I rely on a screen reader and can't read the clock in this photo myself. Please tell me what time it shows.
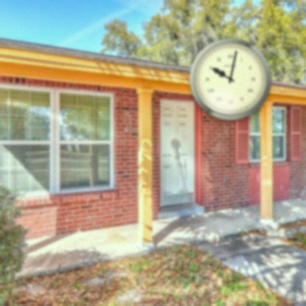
10:02
